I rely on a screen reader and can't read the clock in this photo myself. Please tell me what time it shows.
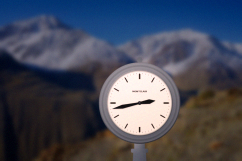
2:43
